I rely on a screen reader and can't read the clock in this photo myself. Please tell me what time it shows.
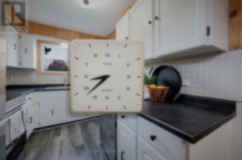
8:38
